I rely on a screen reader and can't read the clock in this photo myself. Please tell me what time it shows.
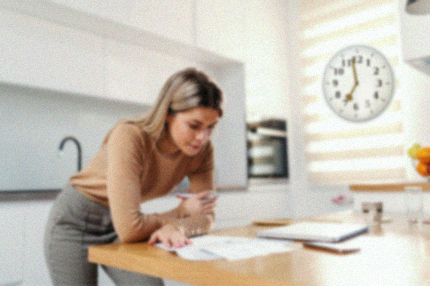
6:58
